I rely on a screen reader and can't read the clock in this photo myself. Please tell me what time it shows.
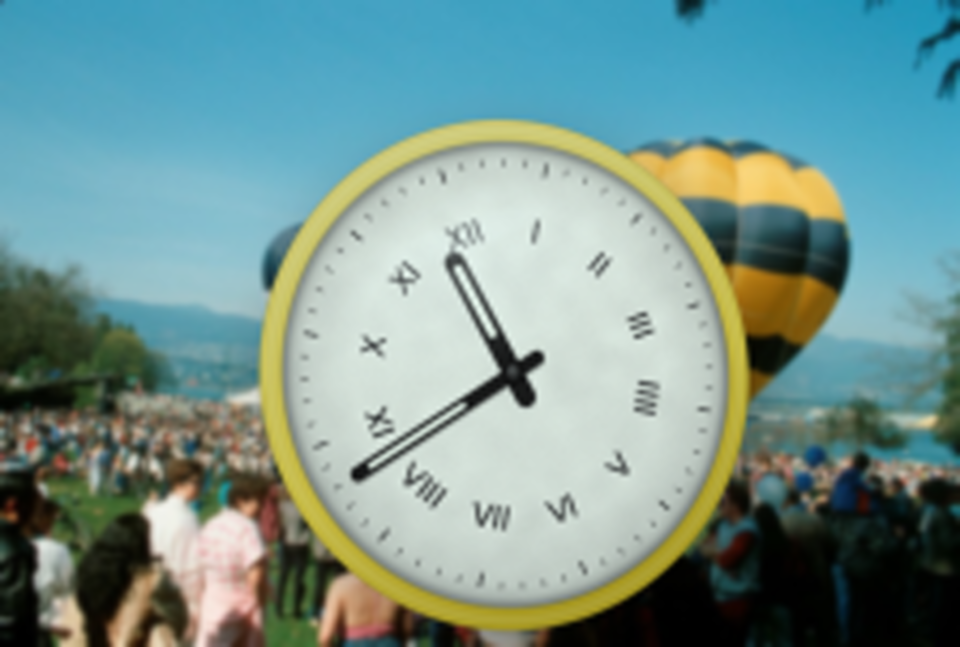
11:43
